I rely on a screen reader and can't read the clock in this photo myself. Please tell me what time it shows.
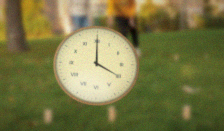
4:00
